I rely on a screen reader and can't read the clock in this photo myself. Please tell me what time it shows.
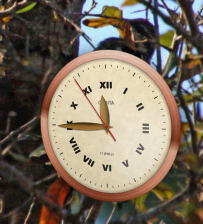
11:44:54
